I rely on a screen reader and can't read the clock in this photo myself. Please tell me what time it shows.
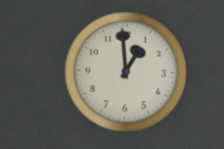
12:59
